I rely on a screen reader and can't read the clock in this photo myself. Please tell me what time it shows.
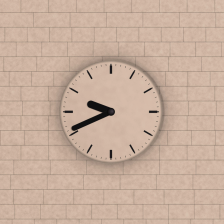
9:41
